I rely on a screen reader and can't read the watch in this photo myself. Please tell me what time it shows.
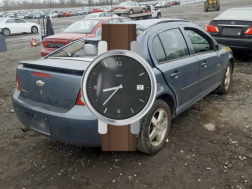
8:37
